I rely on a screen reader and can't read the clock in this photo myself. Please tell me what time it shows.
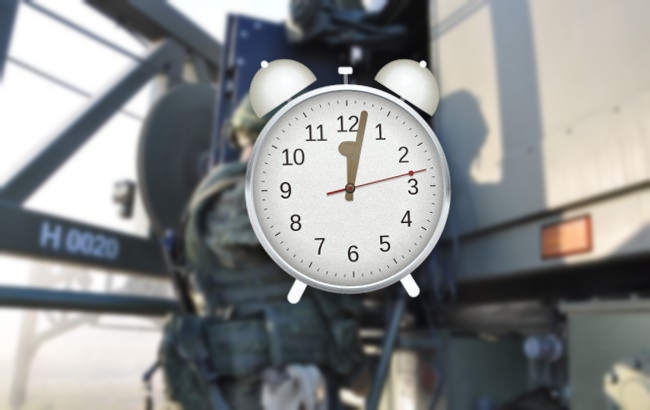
12:02:13
